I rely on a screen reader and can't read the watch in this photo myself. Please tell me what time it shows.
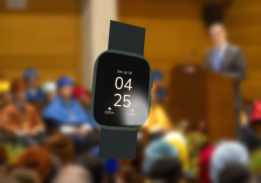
4:25
